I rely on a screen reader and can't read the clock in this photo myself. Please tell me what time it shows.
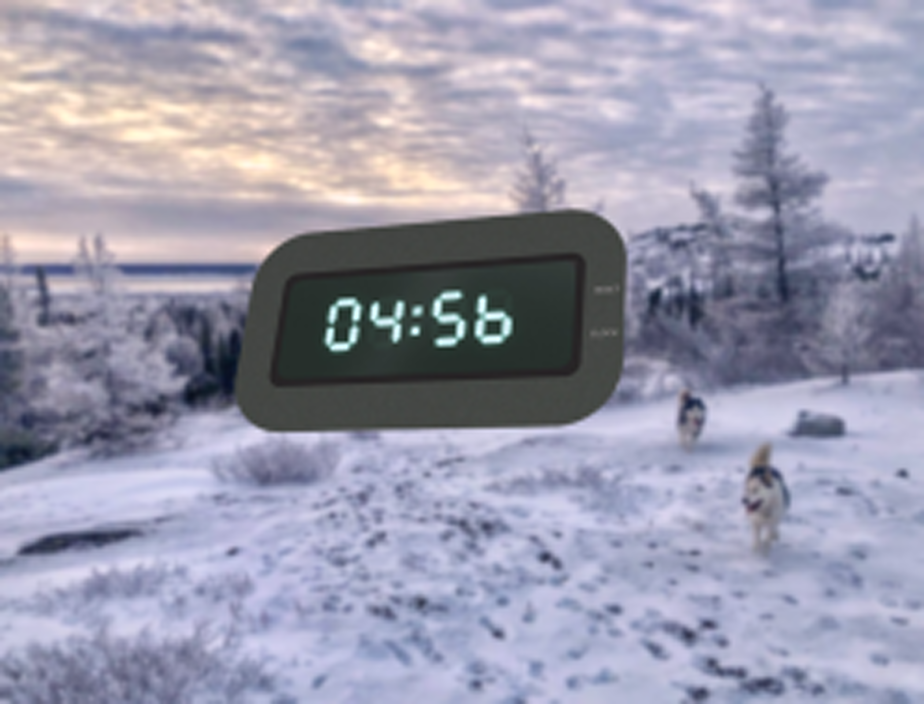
4:56
